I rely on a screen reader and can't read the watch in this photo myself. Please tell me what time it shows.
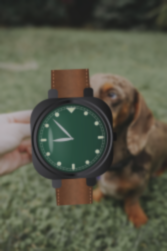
8:53
